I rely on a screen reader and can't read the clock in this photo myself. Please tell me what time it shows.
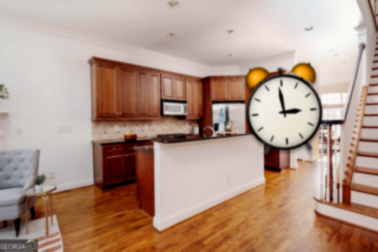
2:59
